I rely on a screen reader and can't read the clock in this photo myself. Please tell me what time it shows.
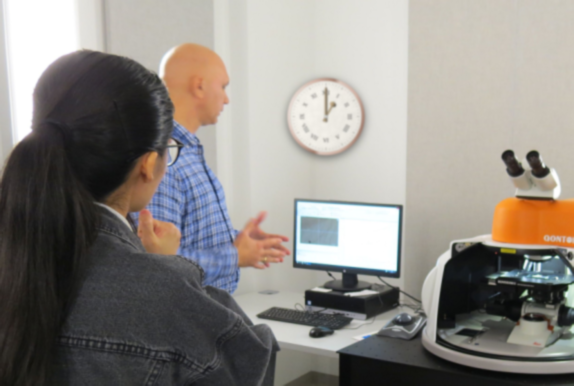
1:00
